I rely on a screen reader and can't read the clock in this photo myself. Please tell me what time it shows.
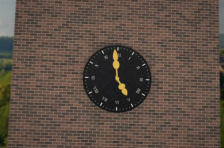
4:59
